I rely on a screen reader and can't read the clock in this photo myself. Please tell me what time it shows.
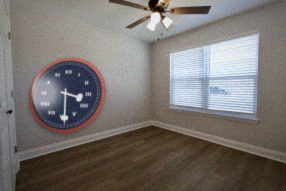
3:29
